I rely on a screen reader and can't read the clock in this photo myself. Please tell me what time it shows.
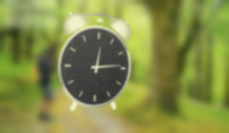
12:14
